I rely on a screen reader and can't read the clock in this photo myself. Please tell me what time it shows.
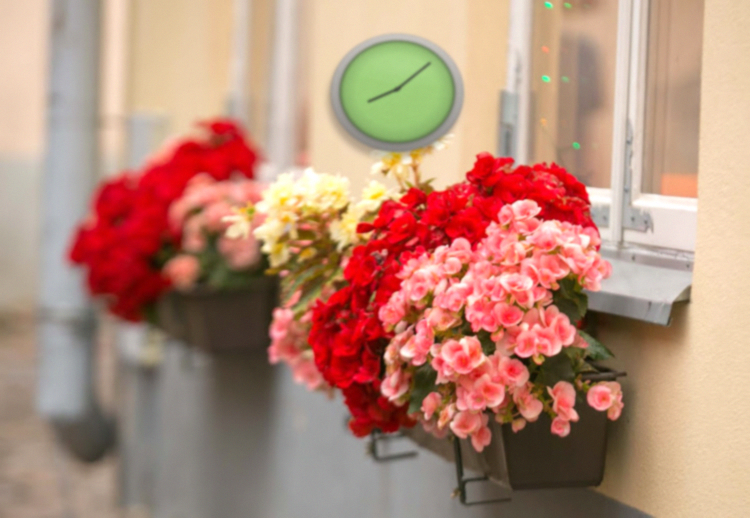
8:08
